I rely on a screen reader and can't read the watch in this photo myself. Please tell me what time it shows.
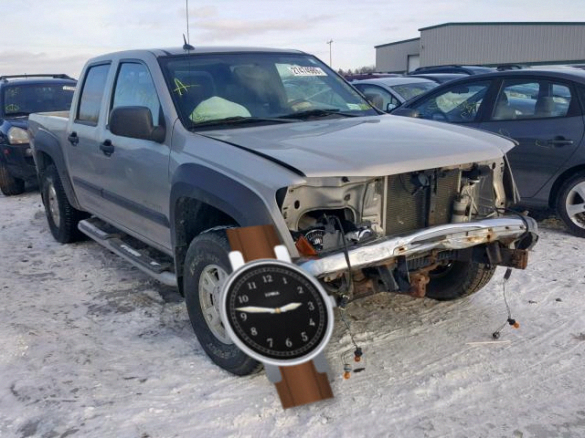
2:47
